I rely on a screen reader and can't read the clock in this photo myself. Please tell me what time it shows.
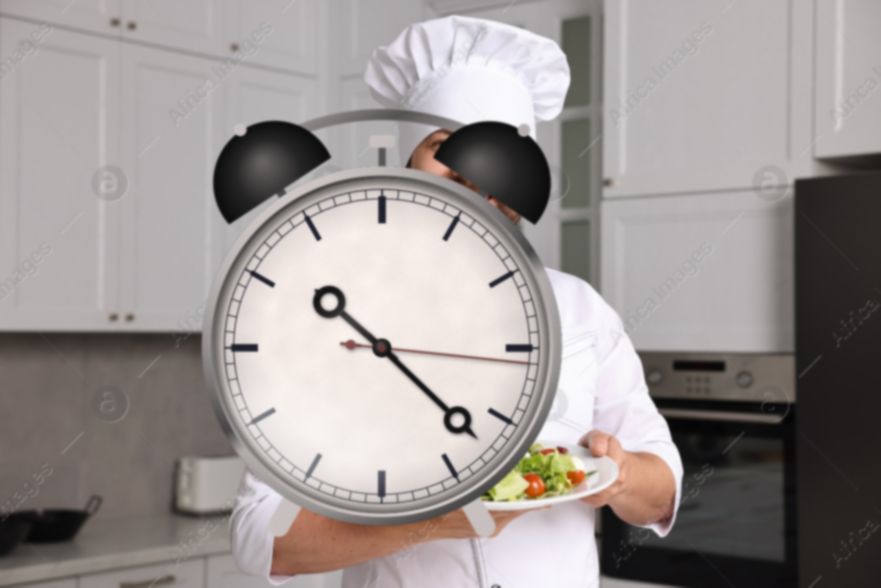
10:22:16
